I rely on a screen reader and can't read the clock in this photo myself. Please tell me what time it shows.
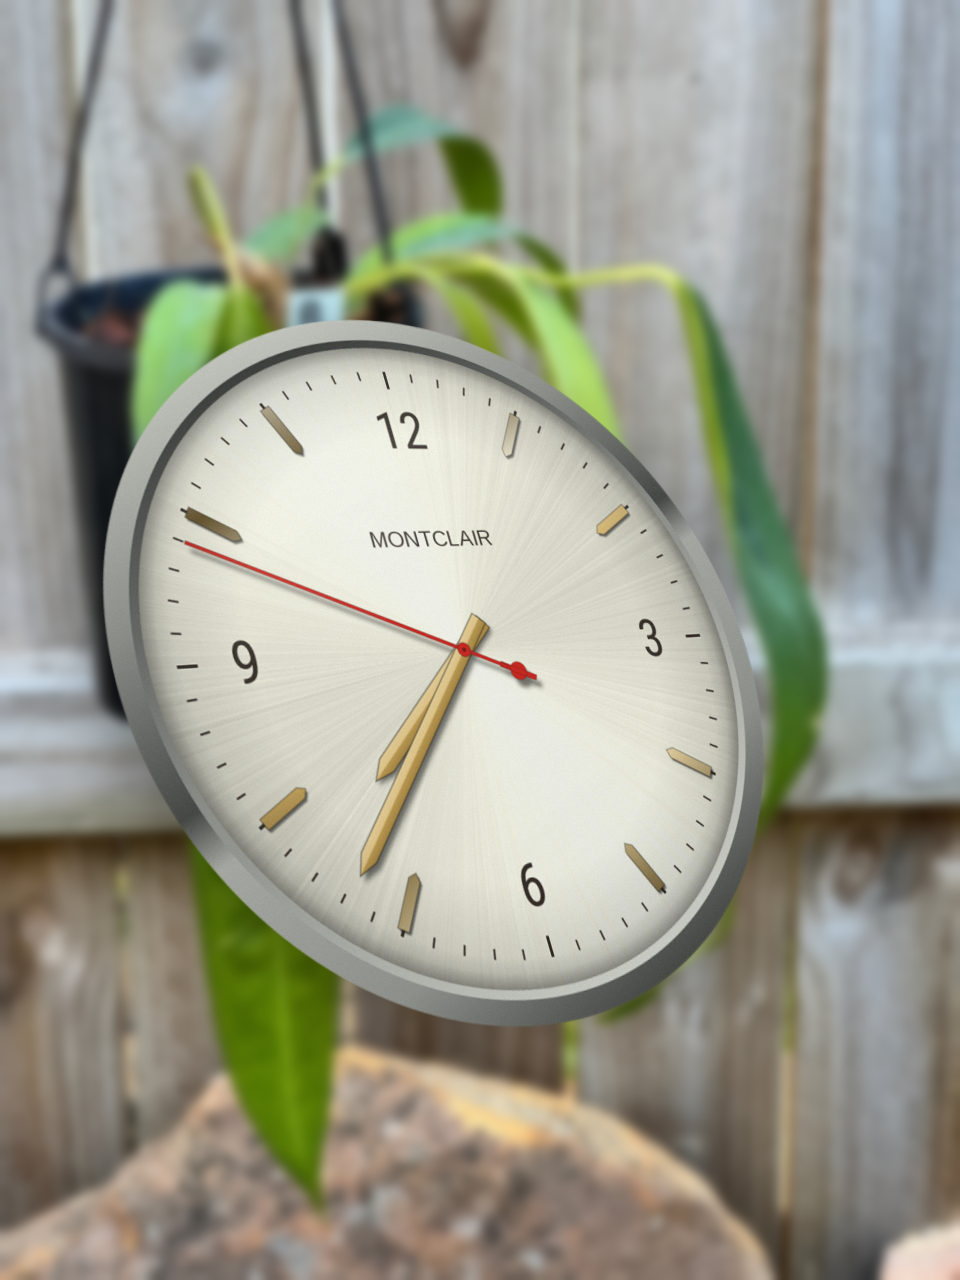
7:36:49
